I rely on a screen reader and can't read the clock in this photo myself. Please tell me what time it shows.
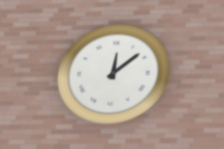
12:08
